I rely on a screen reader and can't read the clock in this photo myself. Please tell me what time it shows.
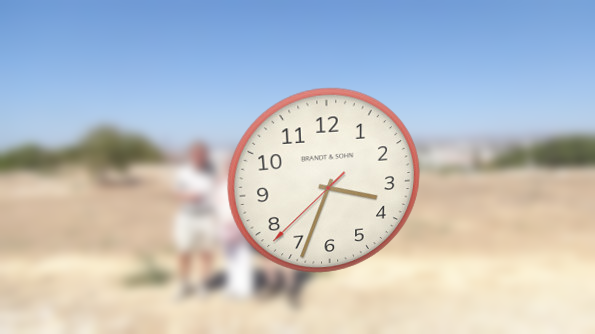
3:33:38
